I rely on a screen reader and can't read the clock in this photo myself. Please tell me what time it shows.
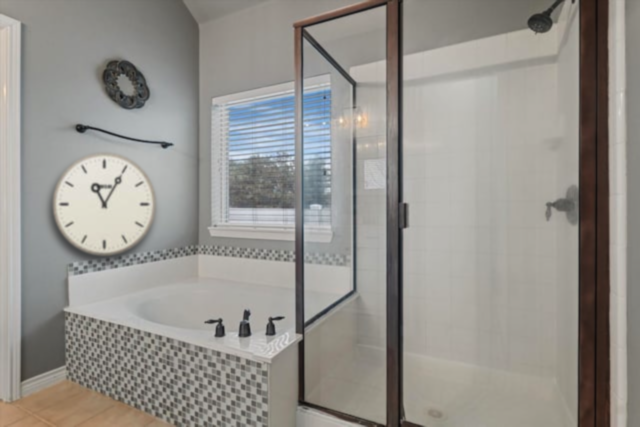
11:05
